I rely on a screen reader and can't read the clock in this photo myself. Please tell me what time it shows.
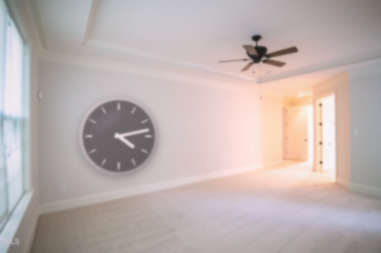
4:13
